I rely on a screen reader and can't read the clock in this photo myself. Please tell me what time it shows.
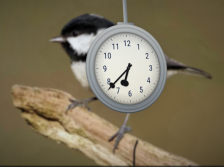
6:38
